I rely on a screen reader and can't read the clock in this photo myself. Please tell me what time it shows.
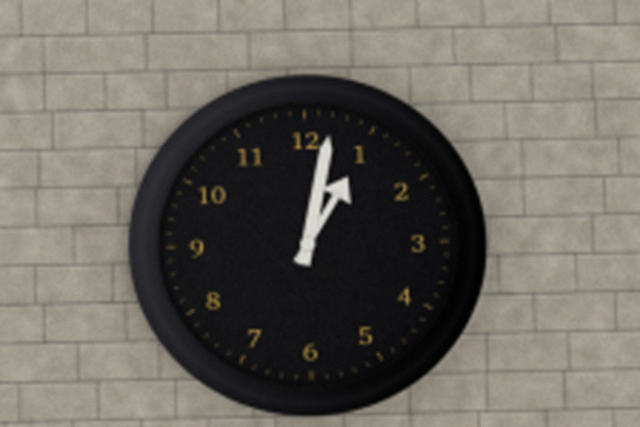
1:02
